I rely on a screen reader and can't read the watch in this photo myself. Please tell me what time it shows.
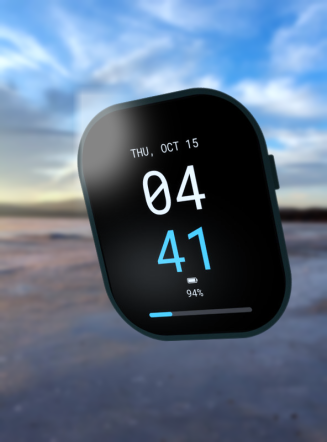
4:41
